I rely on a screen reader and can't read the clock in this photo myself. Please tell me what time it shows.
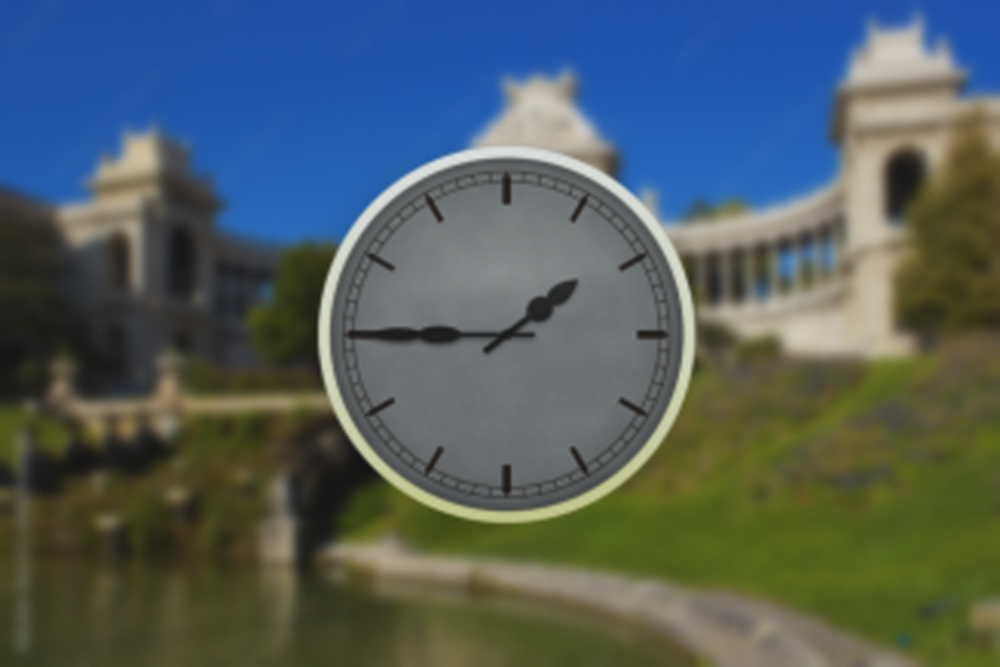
1:45
